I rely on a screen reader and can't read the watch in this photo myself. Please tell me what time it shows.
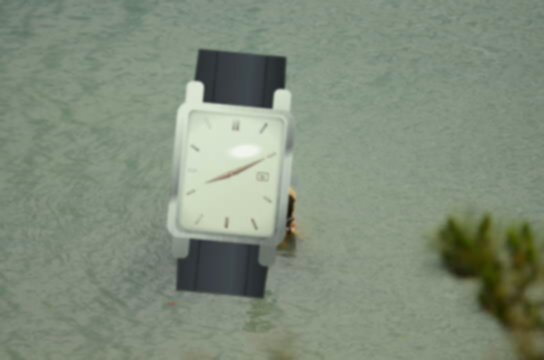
8:10
